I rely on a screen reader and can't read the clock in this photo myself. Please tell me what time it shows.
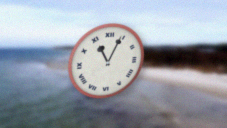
11:04
